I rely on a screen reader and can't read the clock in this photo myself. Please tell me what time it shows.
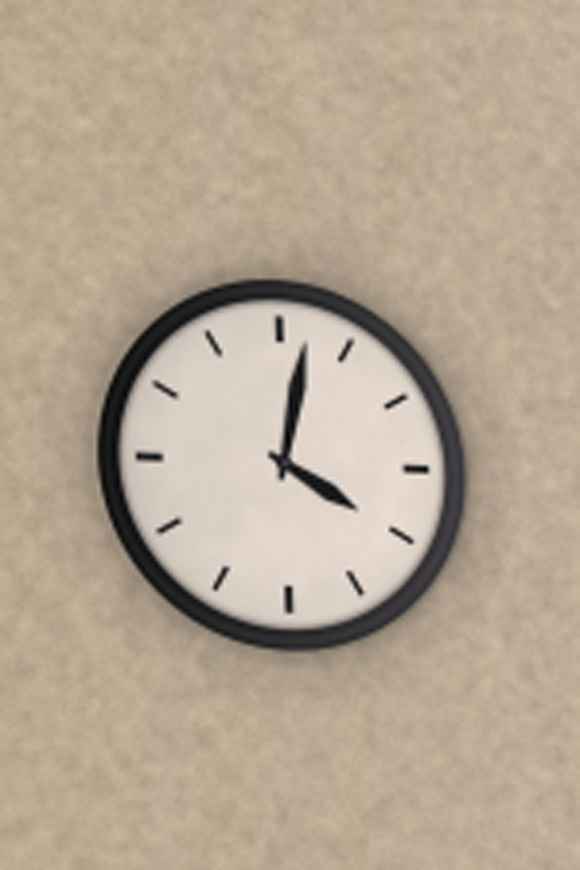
4:02
